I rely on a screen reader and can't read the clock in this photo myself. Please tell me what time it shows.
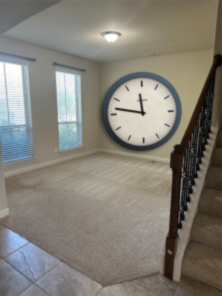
11:47
